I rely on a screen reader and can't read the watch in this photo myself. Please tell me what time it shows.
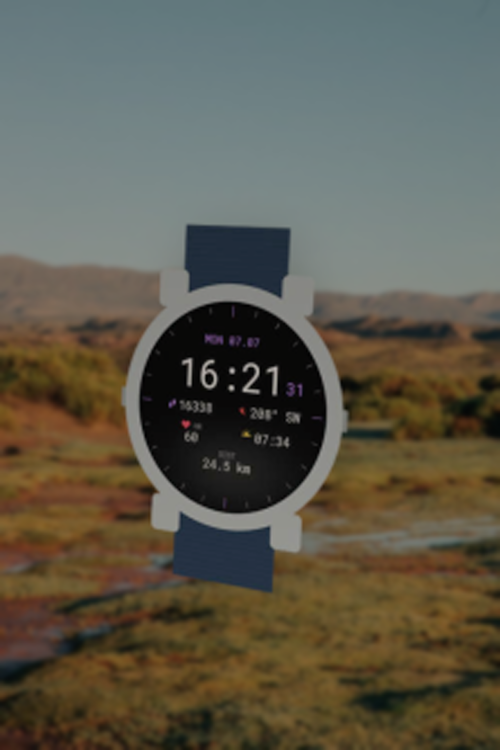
16:21
